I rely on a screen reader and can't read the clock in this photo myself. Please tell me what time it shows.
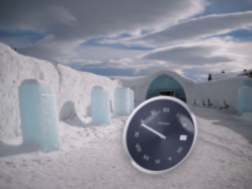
9:49
